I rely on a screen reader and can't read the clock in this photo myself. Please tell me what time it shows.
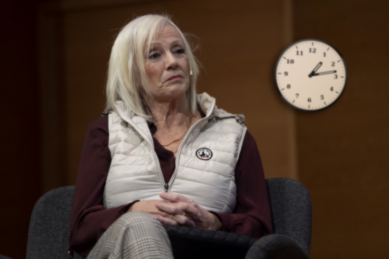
1:13
